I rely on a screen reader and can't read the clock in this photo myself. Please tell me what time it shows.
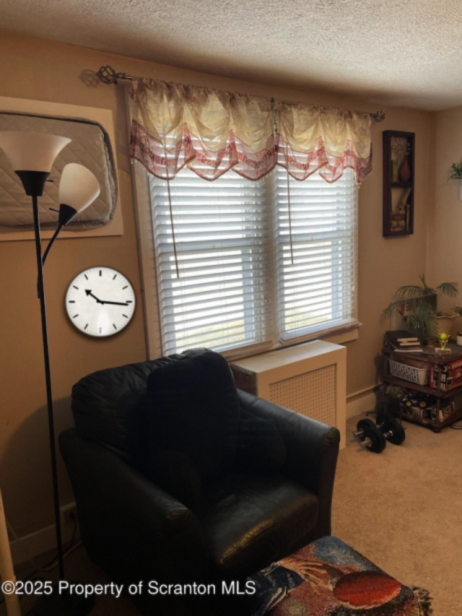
10:16
